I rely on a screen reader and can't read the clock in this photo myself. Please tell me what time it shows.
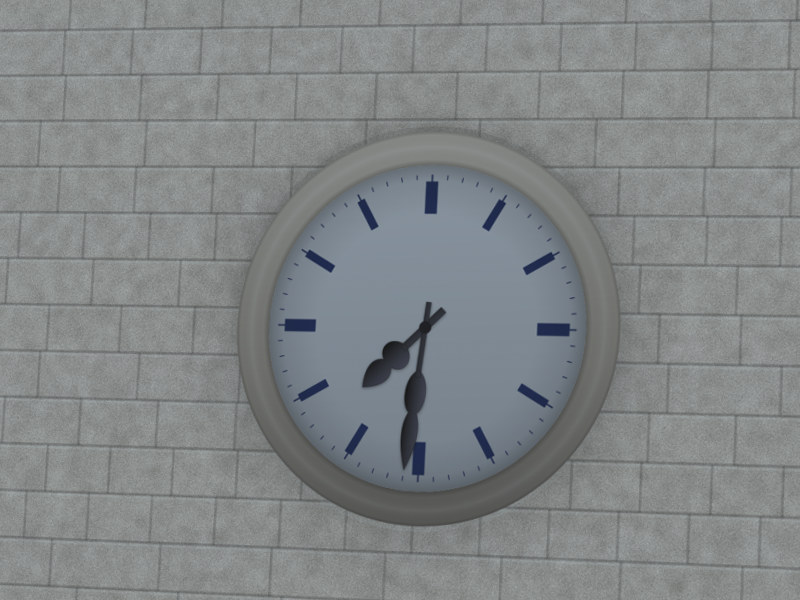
7:31
